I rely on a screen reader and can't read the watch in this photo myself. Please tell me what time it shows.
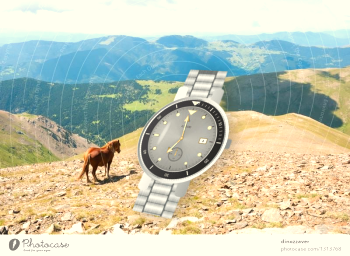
6:59
